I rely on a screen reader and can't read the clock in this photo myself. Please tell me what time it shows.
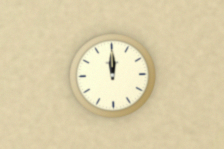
12:00
